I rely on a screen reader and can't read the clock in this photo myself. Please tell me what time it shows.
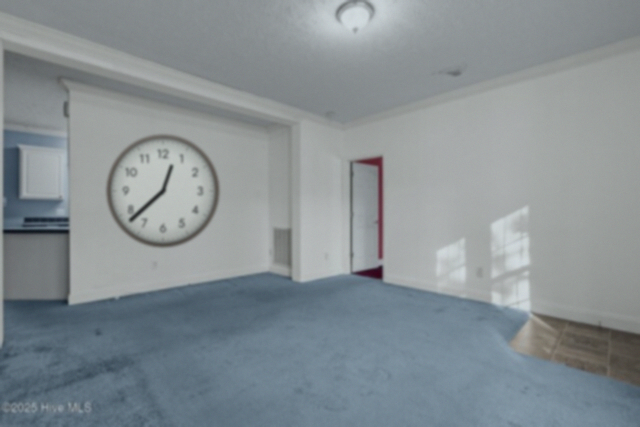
12:38
